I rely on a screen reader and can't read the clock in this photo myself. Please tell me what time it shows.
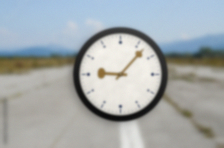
9:07
